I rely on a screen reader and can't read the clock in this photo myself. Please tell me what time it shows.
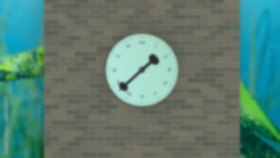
1:38
